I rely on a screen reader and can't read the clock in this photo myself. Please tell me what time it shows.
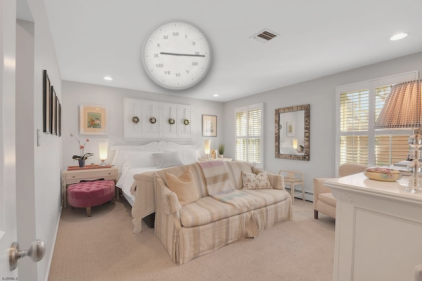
9:16
